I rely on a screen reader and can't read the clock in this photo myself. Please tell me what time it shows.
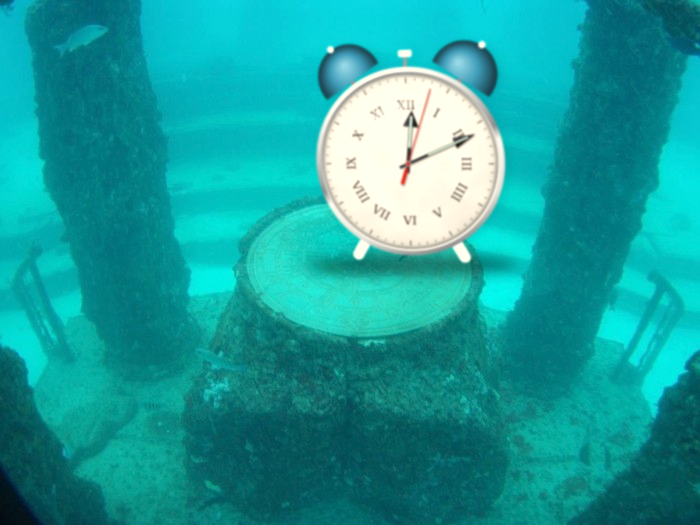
12:11:03
